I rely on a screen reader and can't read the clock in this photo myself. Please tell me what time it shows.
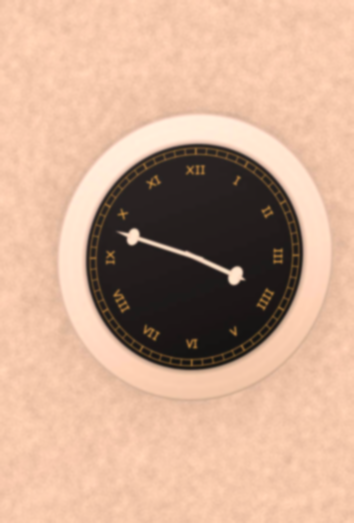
3:48
